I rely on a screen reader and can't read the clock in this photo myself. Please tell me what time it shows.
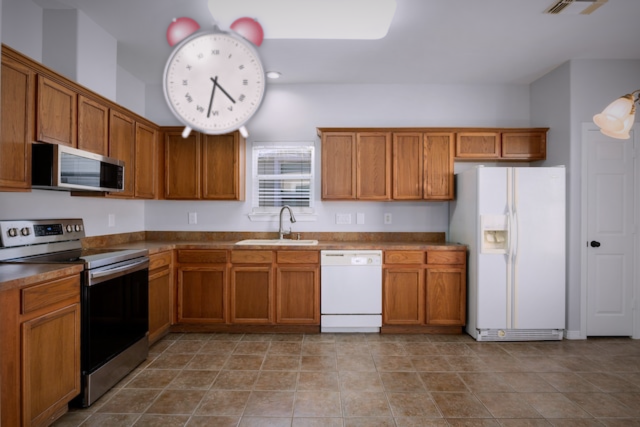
4:32
